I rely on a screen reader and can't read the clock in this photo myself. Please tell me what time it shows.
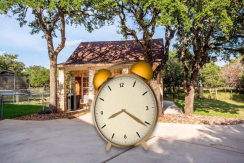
8:21
